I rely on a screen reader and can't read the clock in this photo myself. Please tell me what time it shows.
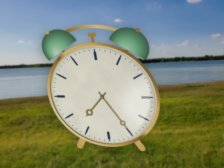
7:25
